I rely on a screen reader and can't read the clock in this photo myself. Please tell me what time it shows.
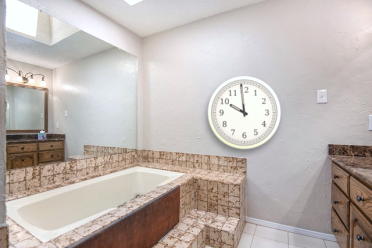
9:59
